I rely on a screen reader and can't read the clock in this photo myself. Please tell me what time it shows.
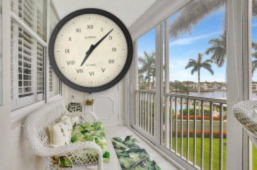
7:08
